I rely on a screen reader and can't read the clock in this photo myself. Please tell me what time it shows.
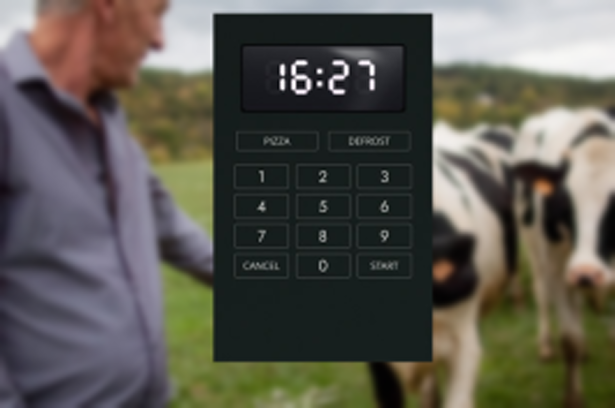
16:27
